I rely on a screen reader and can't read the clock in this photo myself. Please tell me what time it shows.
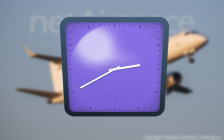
2:40
